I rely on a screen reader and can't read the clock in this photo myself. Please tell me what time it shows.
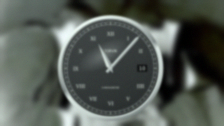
11:07
